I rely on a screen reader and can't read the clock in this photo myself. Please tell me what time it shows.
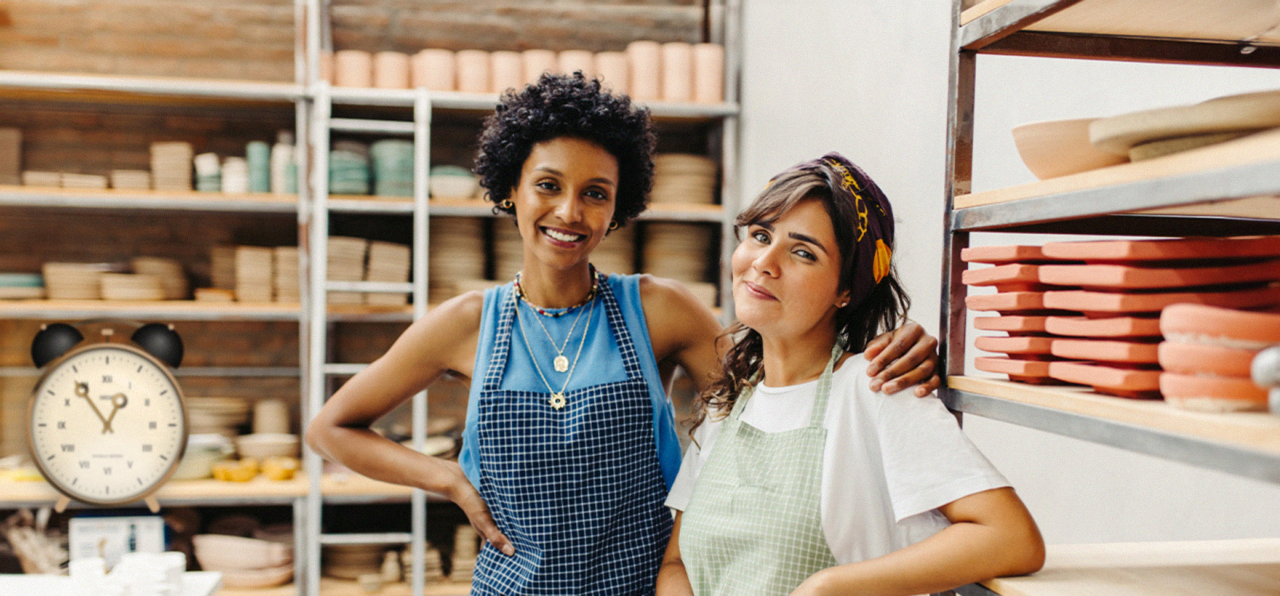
12:54
